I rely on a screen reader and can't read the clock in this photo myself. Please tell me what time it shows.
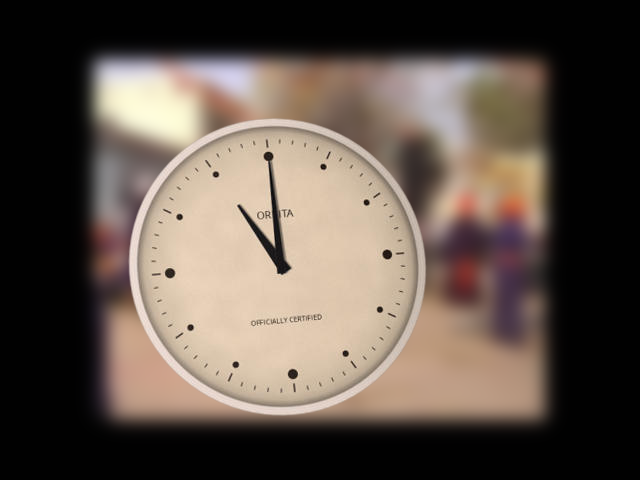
11:00
